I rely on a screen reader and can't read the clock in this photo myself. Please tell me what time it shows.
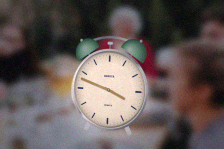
3:48
